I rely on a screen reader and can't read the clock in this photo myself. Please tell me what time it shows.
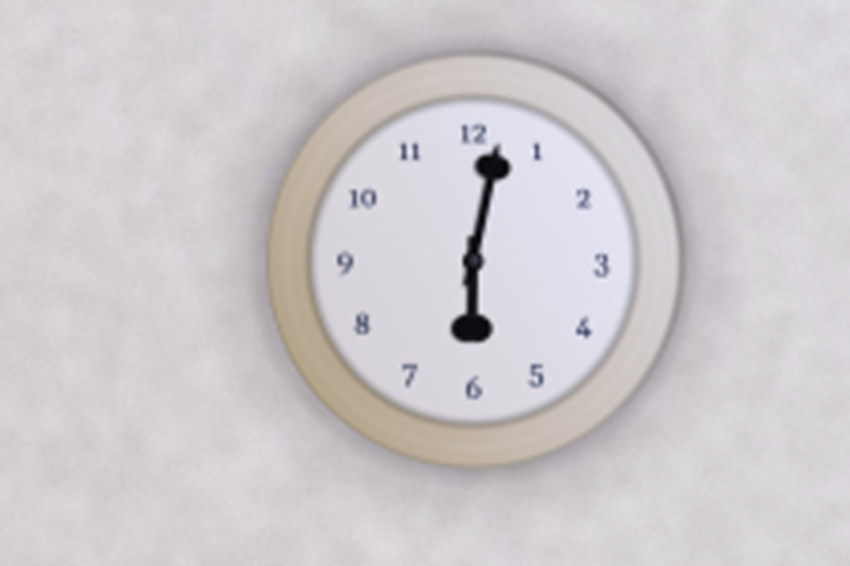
6:02
